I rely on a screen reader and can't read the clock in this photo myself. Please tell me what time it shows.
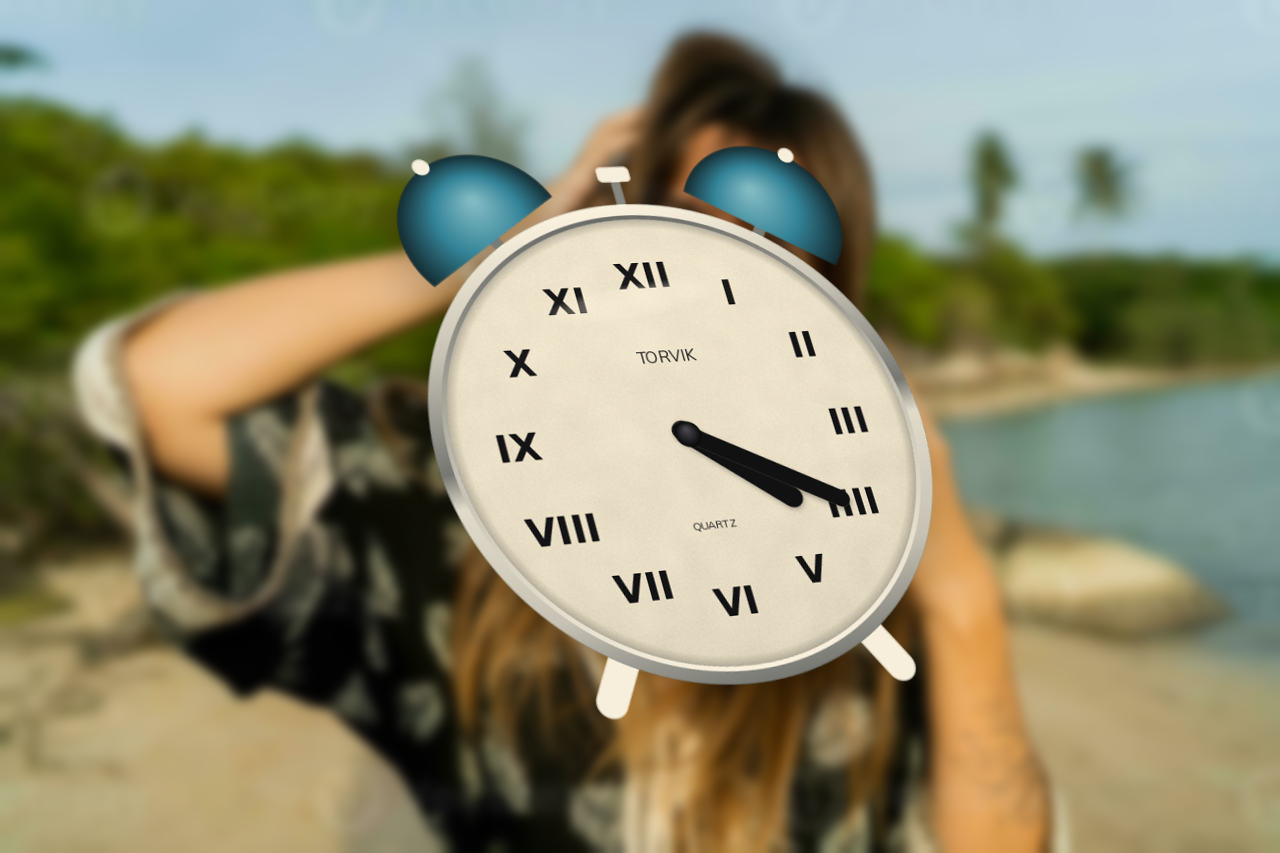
4:20
